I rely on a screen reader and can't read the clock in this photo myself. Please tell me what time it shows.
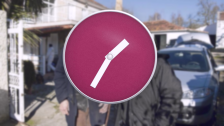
1:35
